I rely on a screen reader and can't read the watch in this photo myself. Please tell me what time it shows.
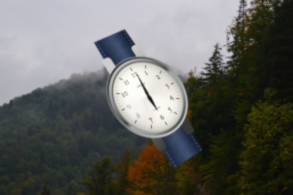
6:01
